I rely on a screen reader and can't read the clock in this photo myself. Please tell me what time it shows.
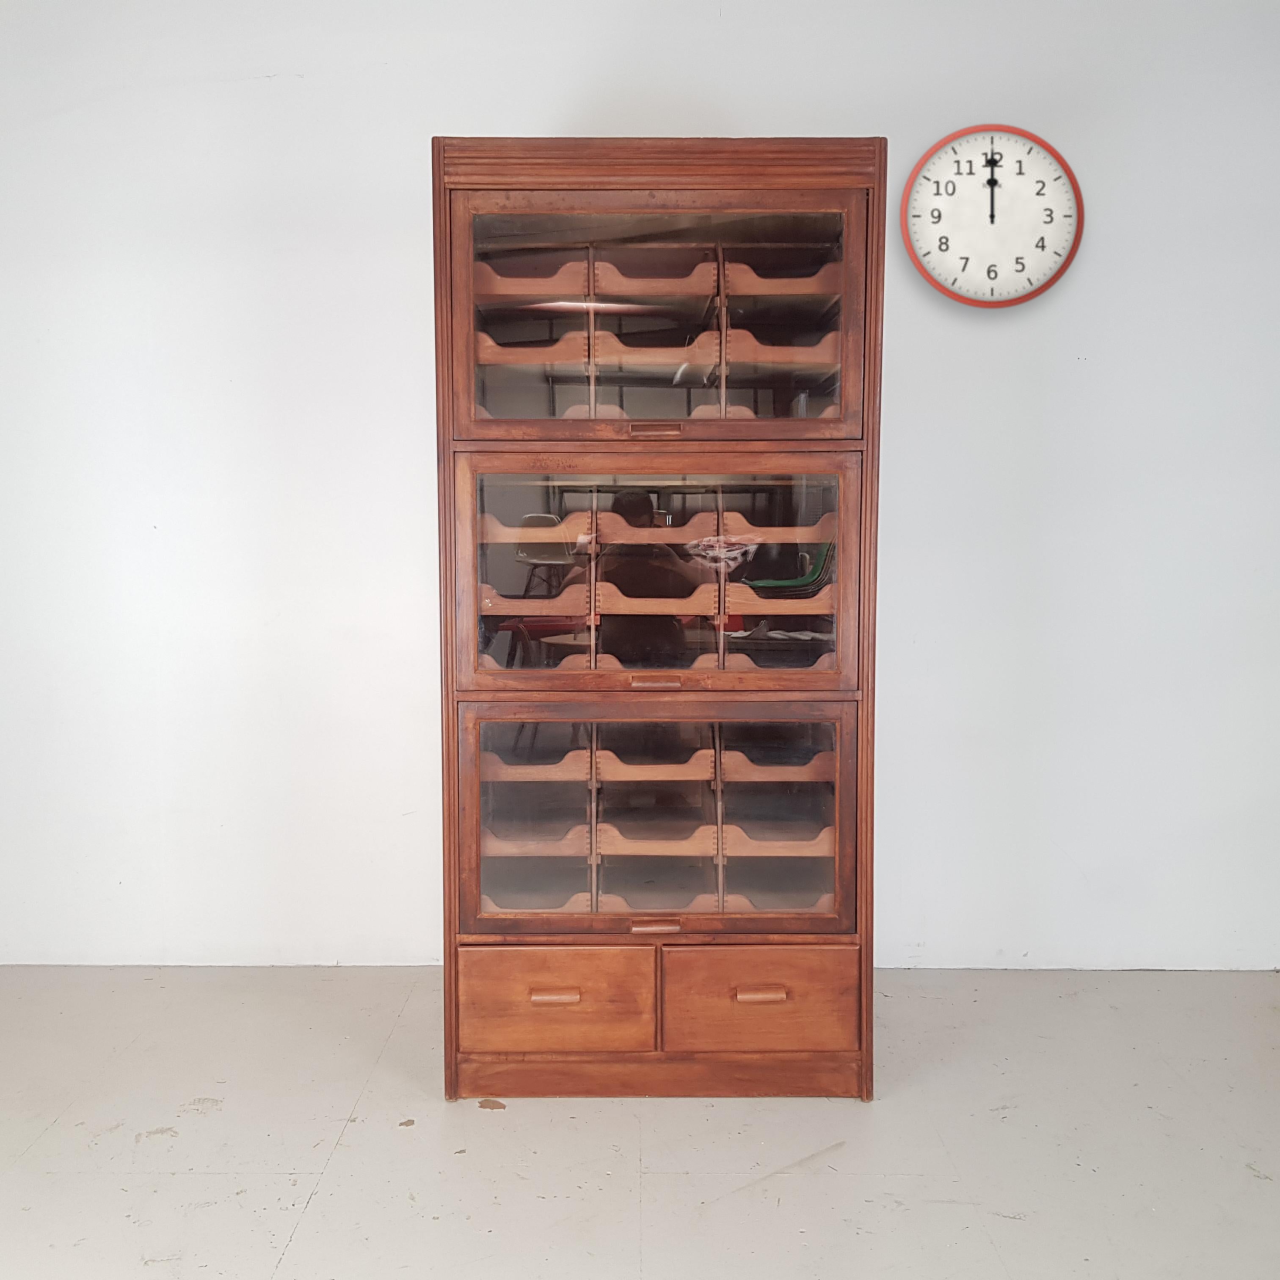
12:00
